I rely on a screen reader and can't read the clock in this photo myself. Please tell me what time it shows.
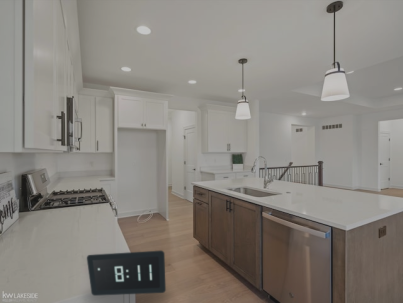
8:11
